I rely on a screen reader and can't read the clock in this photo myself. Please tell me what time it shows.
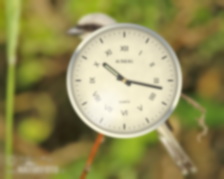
10:17
